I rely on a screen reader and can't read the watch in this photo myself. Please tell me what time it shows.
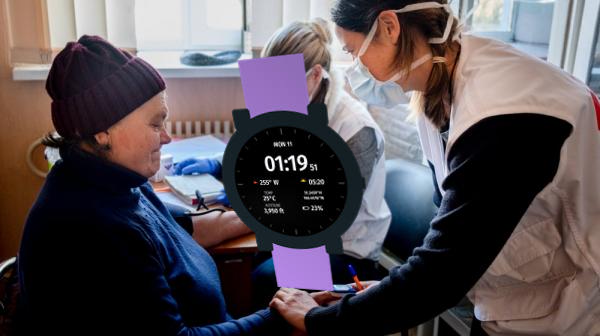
1:19:51
